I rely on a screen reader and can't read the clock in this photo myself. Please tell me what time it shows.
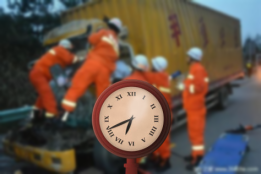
6:41
